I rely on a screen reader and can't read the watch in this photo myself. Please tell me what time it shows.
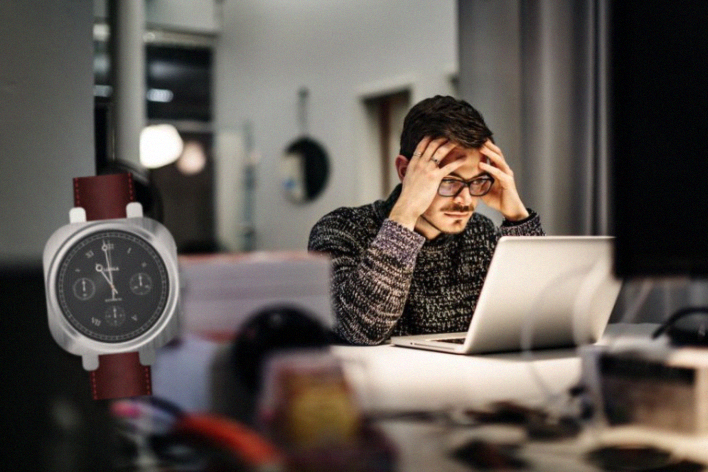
10:59
